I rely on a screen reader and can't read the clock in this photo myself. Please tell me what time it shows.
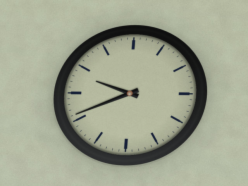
9:41
